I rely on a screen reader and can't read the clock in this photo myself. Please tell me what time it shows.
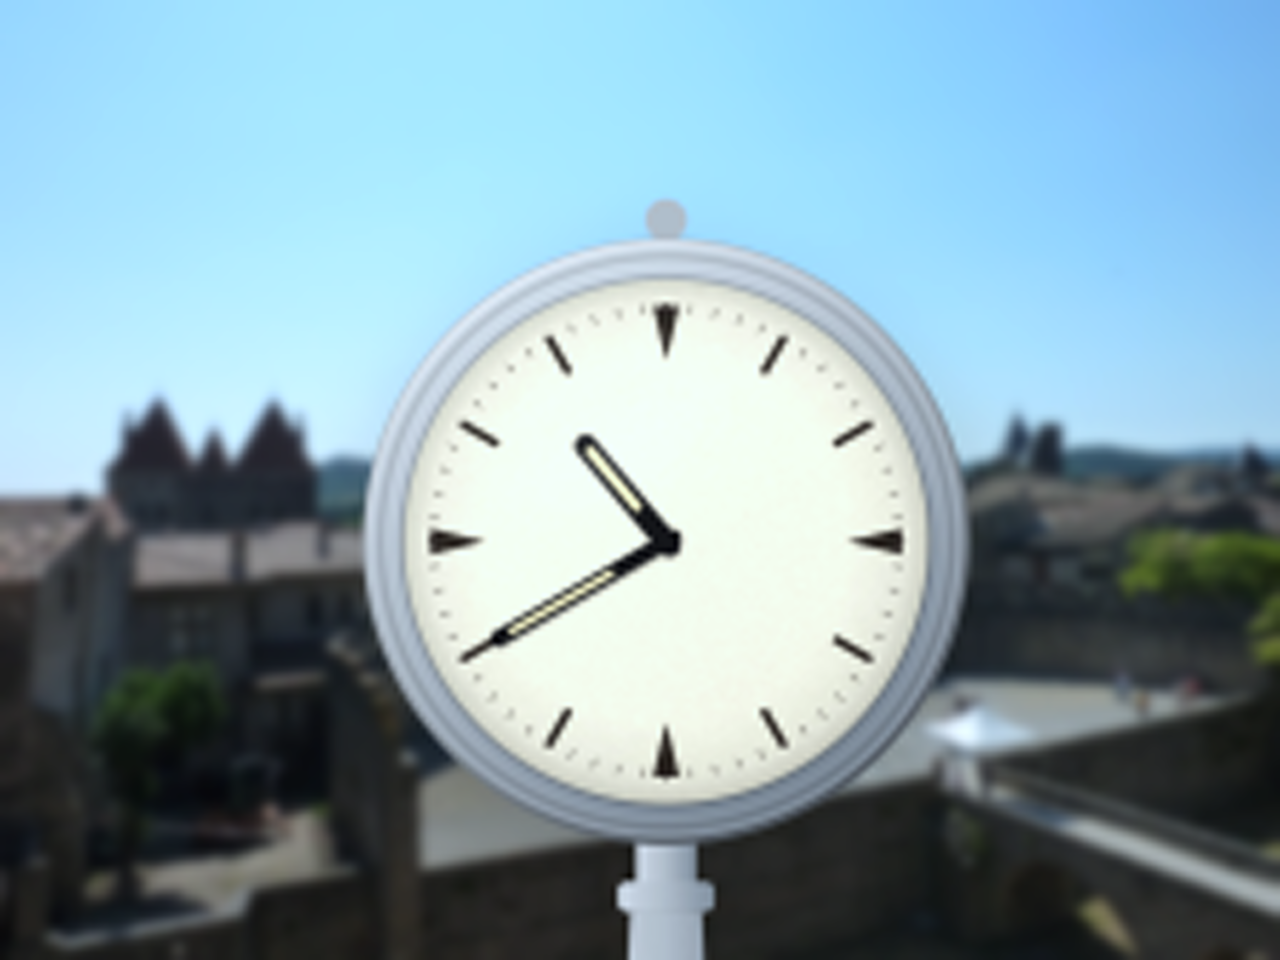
10:40
